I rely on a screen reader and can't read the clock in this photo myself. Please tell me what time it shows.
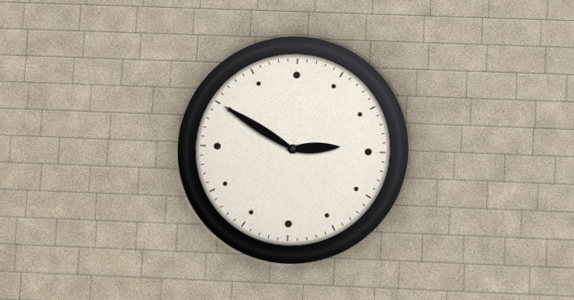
2:50
